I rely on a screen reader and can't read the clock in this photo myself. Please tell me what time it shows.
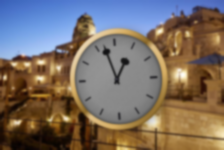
12:57
